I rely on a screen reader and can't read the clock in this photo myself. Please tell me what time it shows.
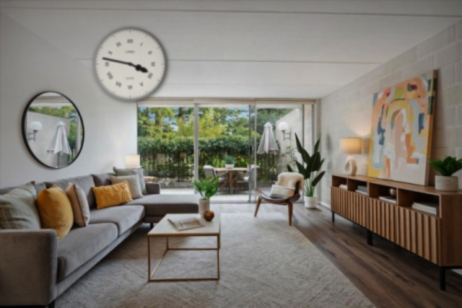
3:47
